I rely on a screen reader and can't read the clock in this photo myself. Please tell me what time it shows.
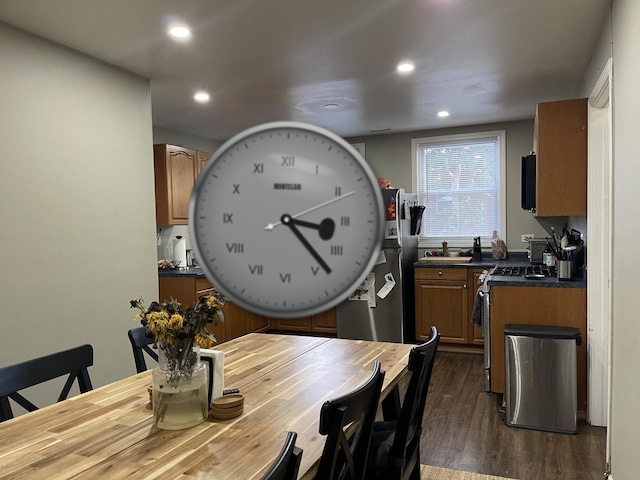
3:23:11
